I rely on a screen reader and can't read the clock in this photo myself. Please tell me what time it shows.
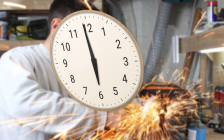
5:59
